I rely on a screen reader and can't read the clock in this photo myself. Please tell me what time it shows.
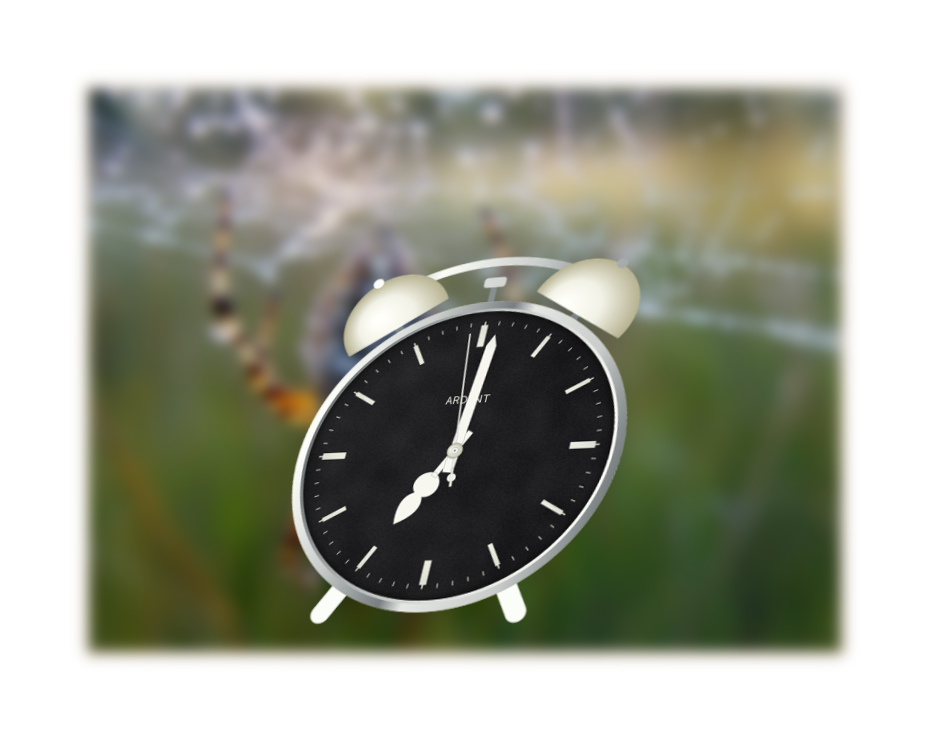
7:00:59
